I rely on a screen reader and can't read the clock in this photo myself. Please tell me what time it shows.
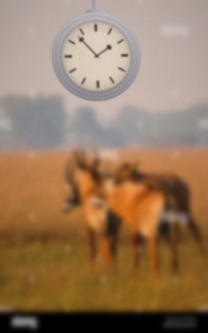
1:53
